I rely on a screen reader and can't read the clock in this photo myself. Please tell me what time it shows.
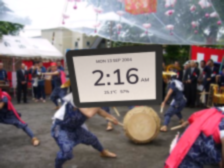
2:16
